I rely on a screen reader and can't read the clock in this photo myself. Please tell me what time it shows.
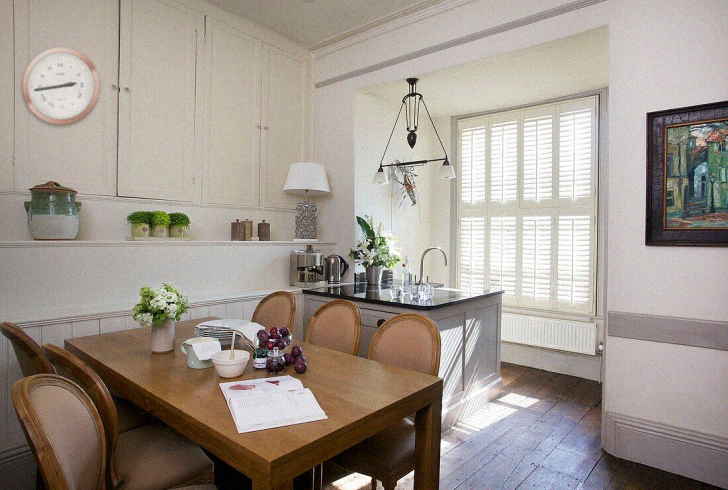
2:44
